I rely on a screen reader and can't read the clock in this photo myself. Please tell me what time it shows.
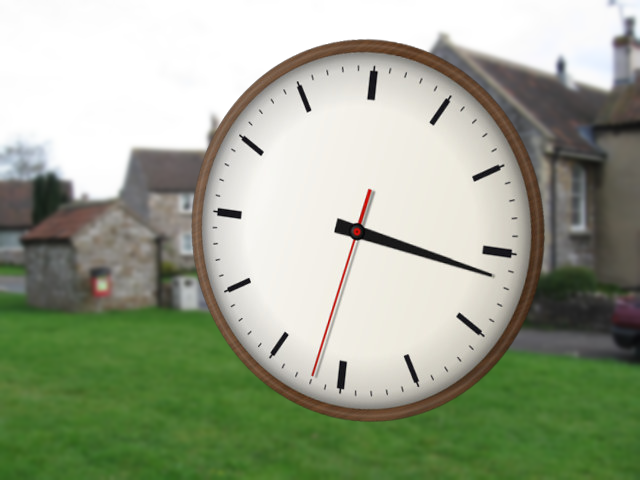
3:16:32
